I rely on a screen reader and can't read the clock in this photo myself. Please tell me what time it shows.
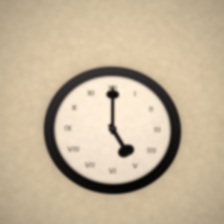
5:00
